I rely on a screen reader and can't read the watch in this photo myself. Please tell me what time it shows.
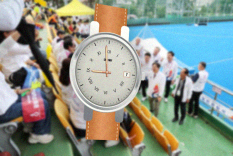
8:59
